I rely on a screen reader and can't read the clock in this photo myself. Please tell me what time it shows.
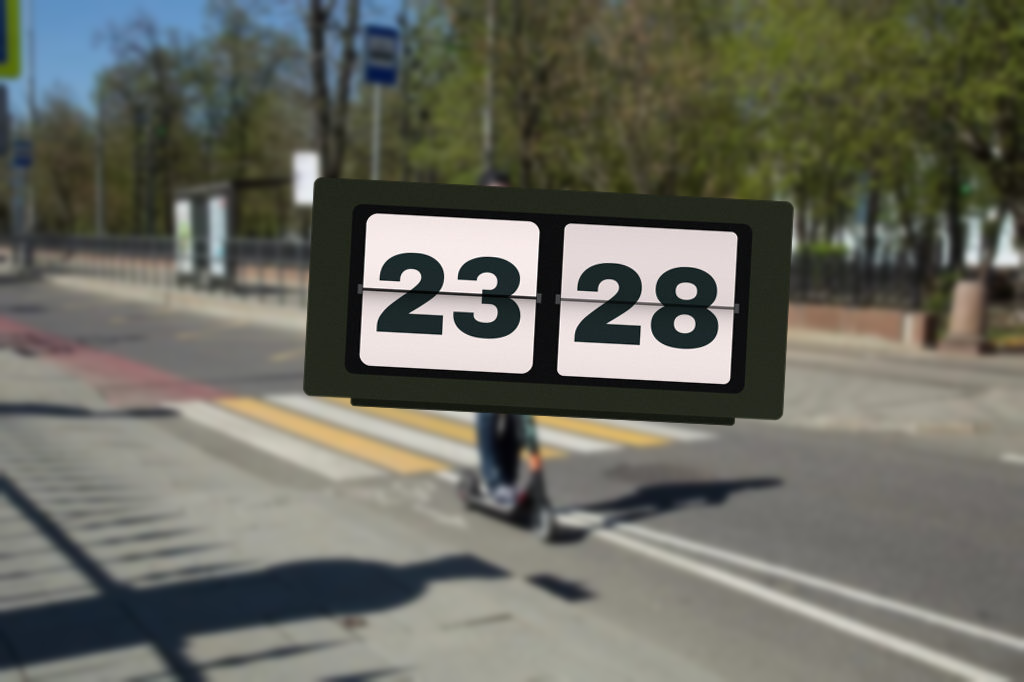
23:28
